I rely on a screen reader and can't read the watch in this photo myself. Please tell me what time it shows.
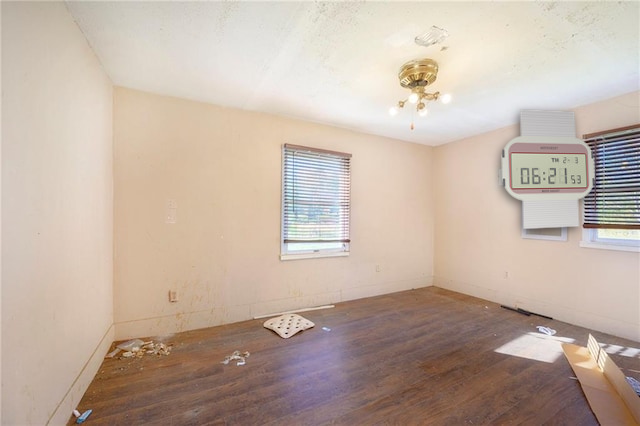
6:21:53
